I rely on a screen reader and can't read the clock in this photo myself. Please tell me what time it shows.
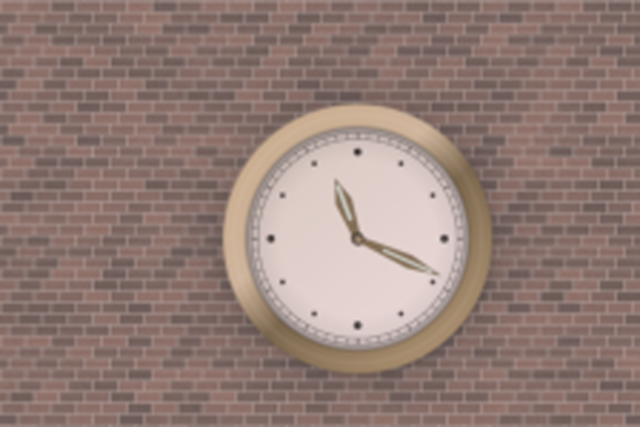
11:19
